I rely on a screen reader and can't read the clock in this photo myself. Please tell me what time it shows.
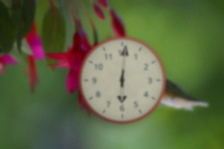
6:01
